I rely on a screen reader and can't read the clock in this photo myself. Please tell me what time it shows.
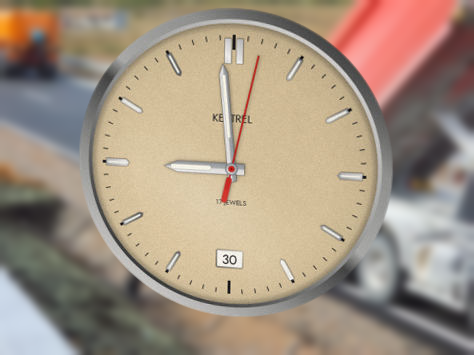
8:59:02
